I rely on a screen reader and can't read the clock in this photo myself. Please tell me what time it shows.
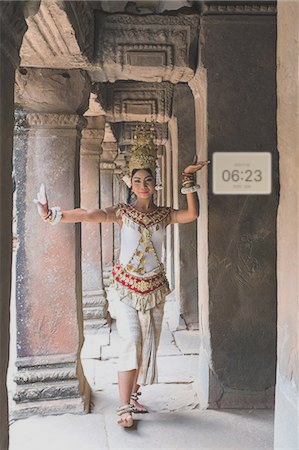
6:23
